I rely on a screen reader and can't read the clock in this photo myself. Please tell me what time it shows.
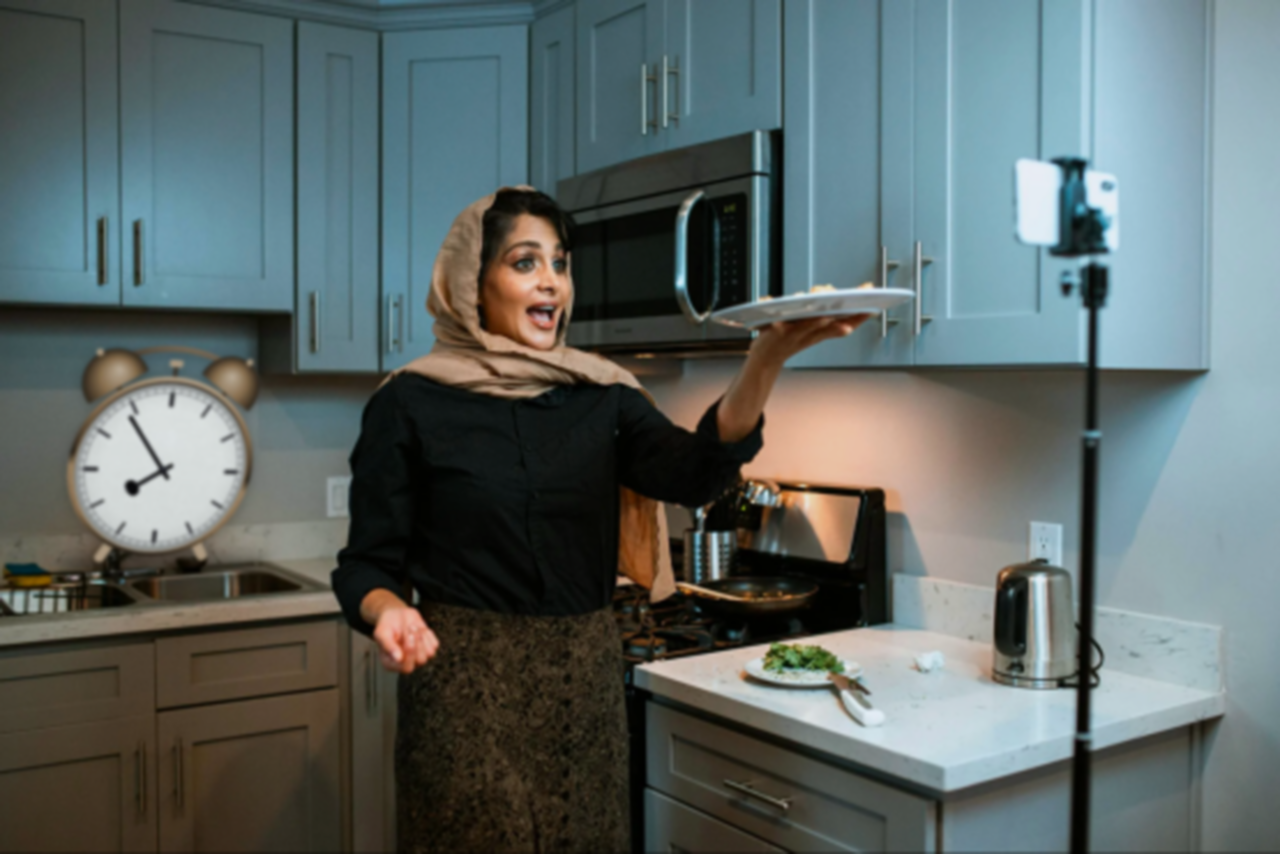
7:54
